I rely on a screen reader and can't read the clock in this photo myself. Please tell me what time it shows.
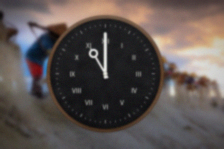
11:00
